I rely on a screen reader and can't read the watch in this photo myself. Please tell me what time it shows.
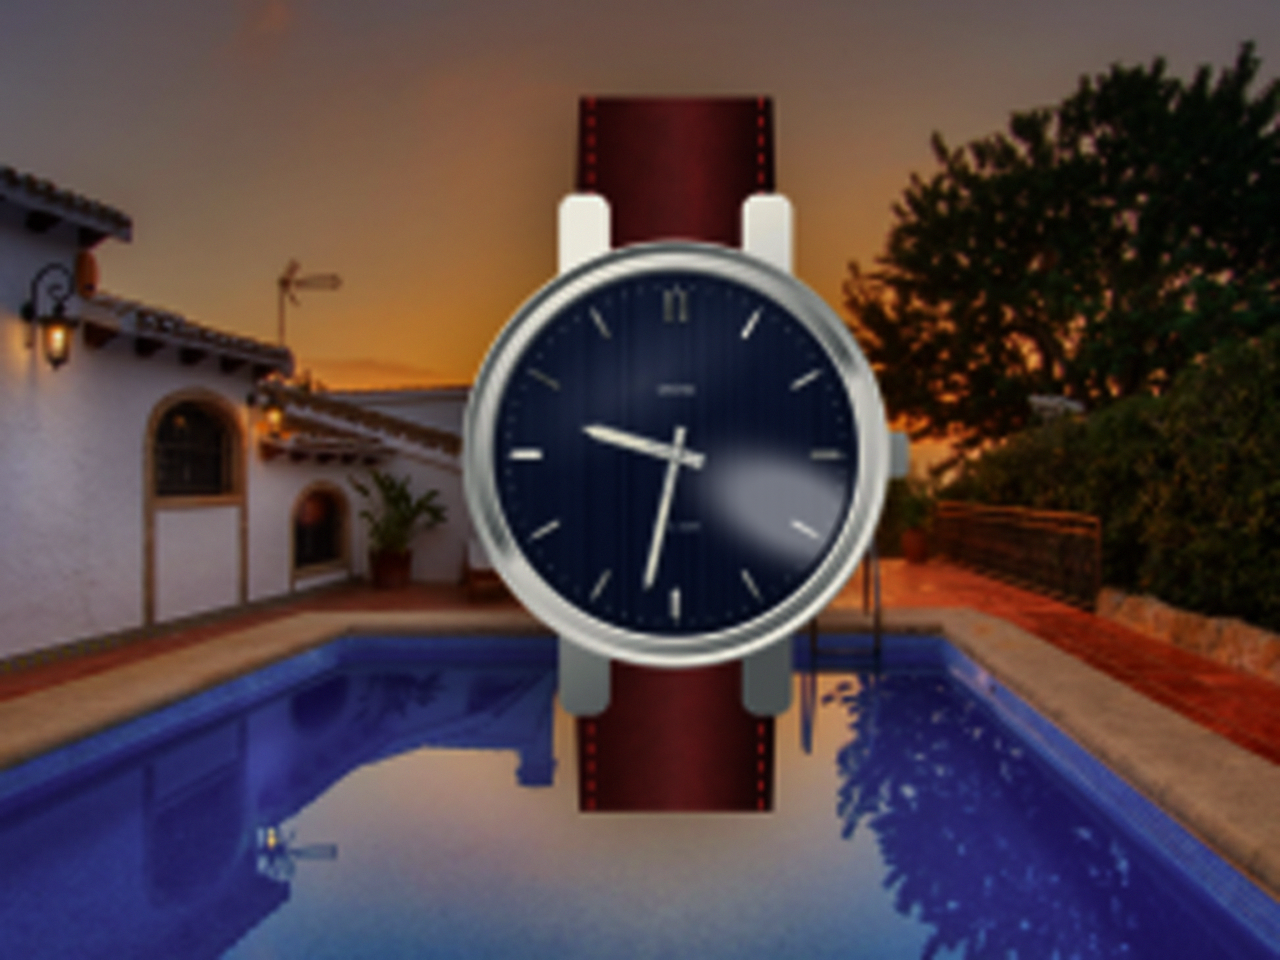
9:32
